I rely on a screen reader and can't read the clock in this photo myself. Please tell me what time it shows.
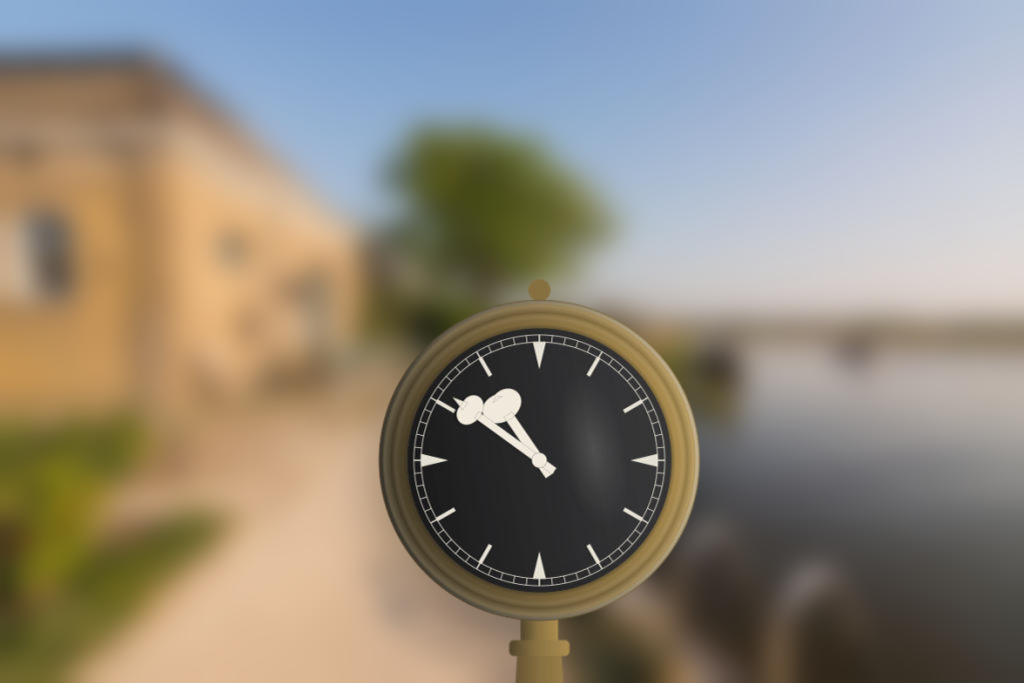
10:51
